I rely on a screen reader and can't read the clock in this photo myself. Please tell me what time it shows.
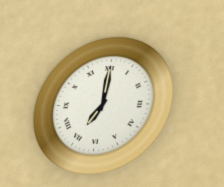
7:00
